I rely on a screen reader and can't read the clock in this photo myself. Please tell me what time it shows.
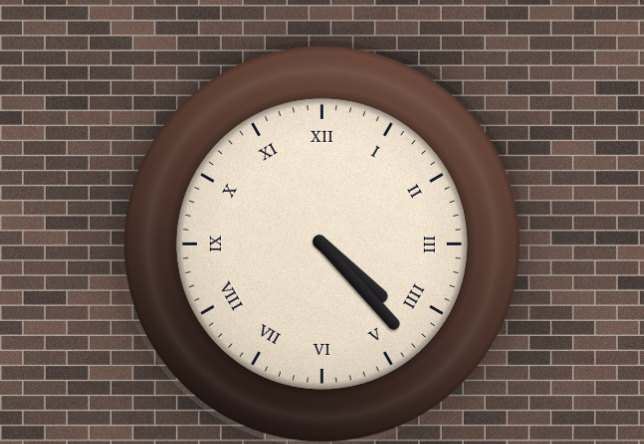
4:23
